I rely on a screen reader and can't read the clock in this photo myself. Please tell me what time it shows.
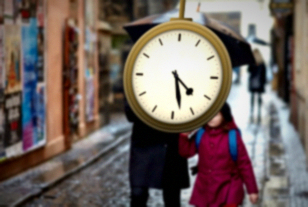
4:28
